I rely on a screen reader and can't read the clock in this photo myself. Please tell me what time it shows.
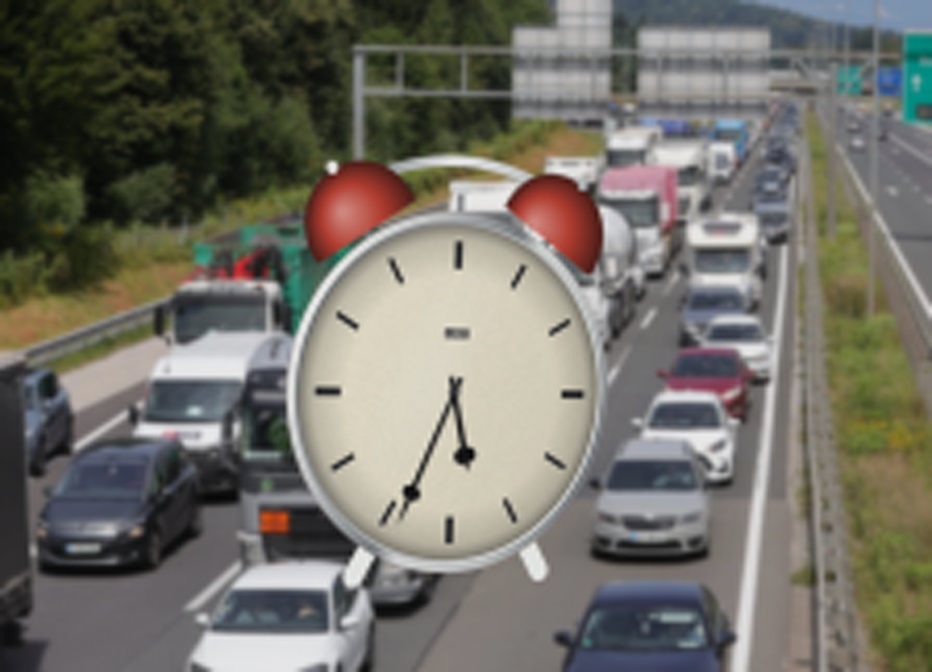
5:34
